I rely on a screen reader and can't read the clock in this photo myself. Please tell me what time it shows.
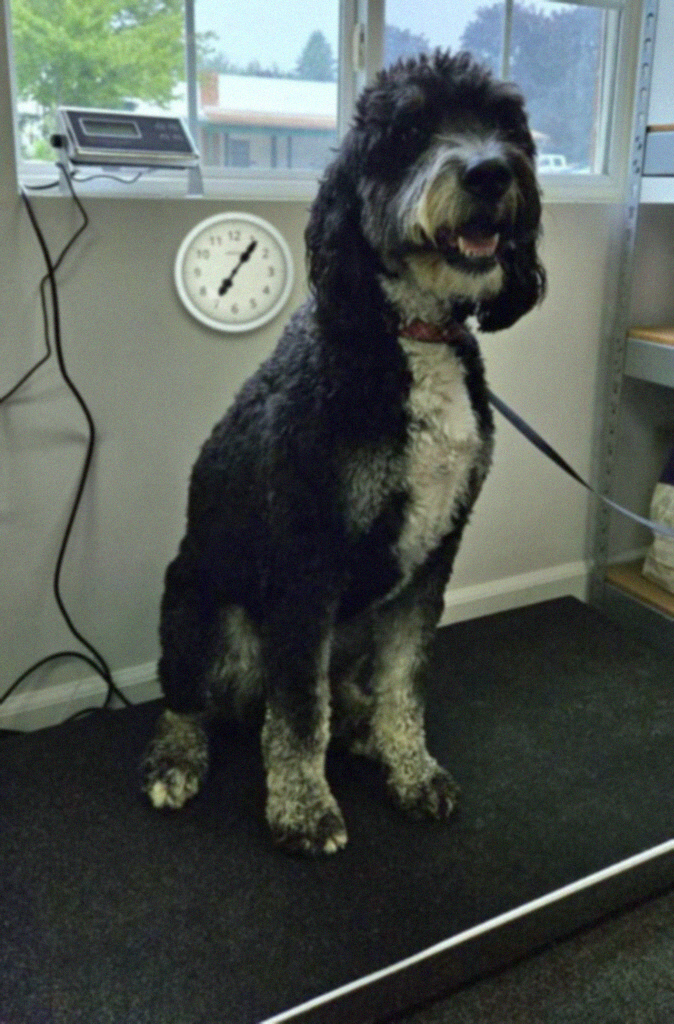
7:06
